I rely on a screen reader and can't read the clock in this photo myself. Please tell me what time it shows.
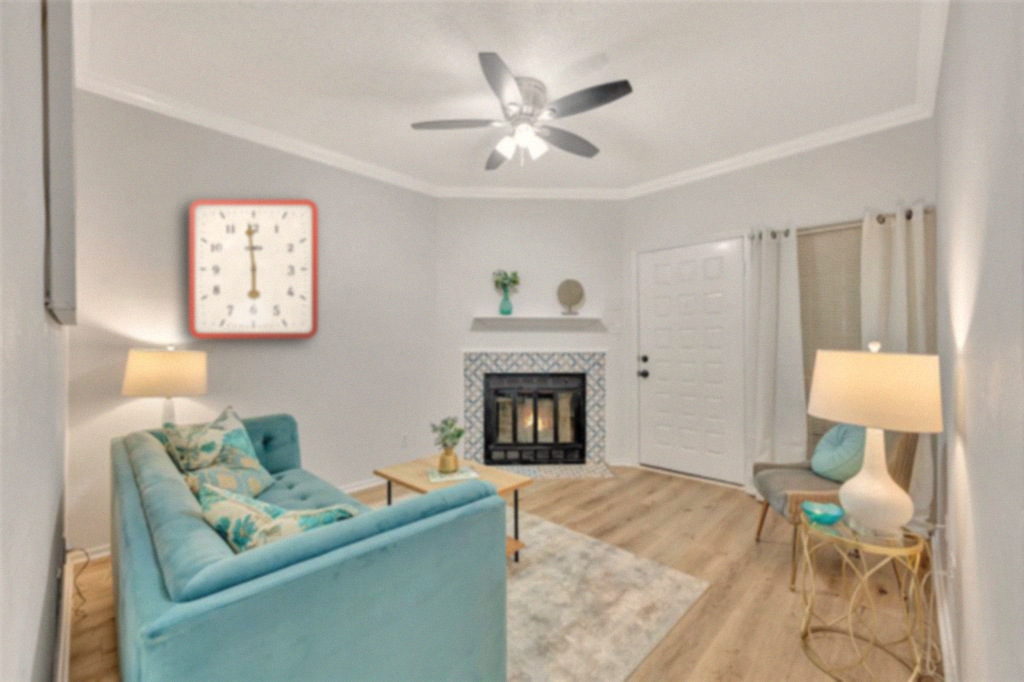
5:59
